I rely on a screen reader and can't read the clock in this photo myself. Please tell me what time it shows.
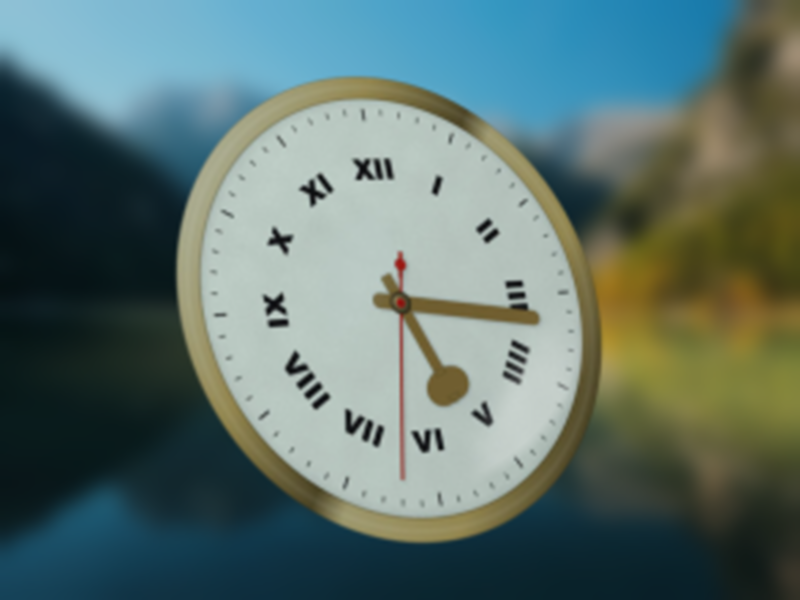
5:16:32
